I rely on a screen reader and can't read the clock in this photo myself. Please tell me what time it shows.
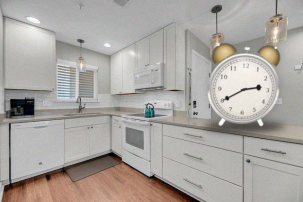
2:40
